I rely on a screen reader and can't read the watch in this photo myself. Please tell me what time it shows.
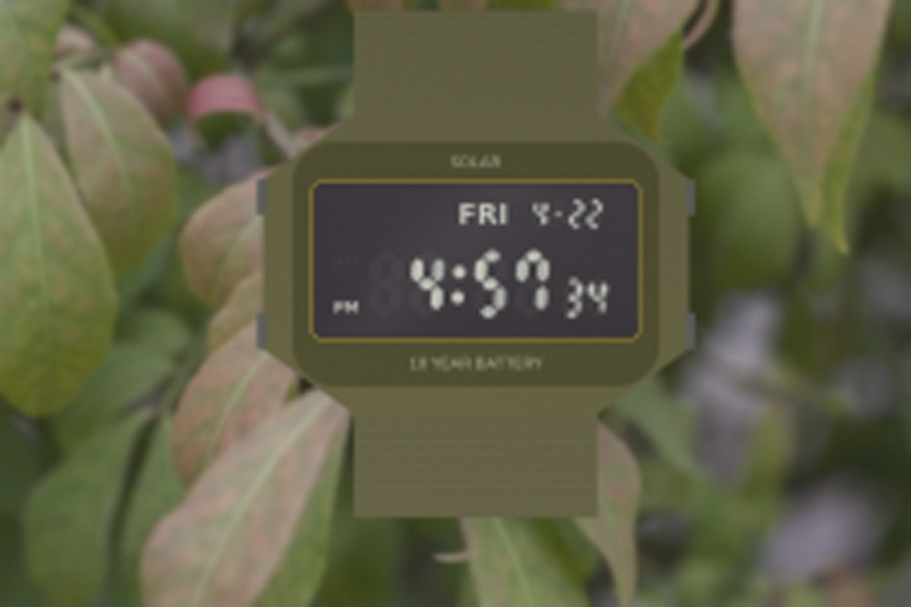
4:57:34
